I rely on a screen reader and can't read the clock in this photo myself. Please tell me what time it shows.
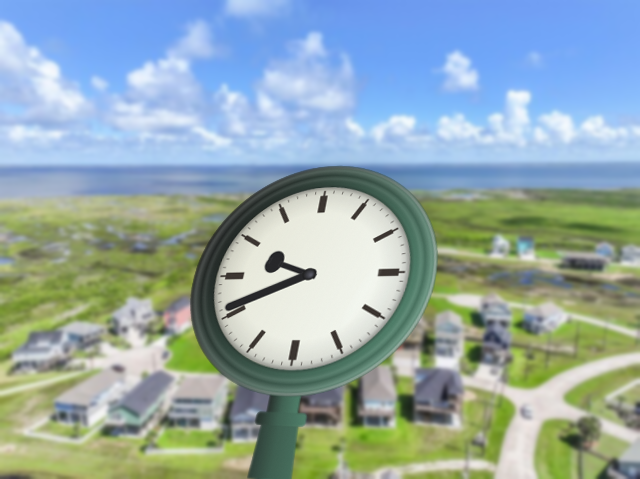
9:41
